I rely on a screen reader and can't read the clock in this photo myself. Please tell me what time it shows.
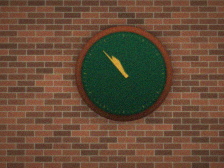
10:53
